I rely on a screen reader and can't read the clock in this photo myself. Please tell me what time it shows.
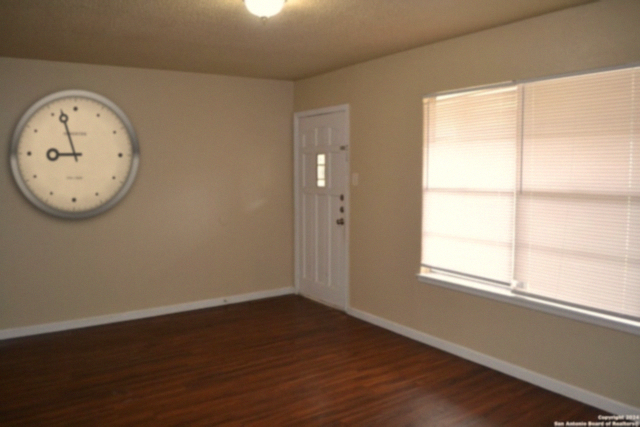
8:57
